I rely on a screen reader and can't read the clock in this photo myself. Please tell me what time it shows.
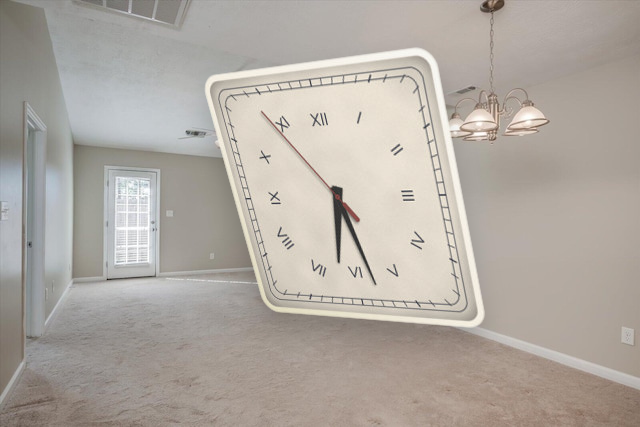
6:27:54
